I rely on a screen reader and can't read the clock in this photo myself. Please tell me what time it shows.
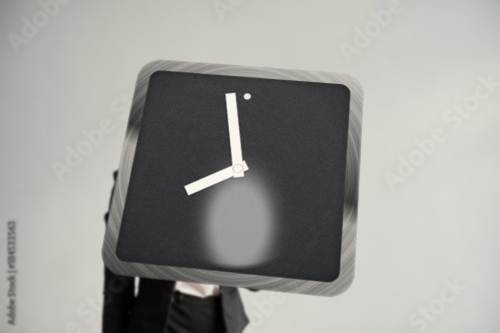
7:58
